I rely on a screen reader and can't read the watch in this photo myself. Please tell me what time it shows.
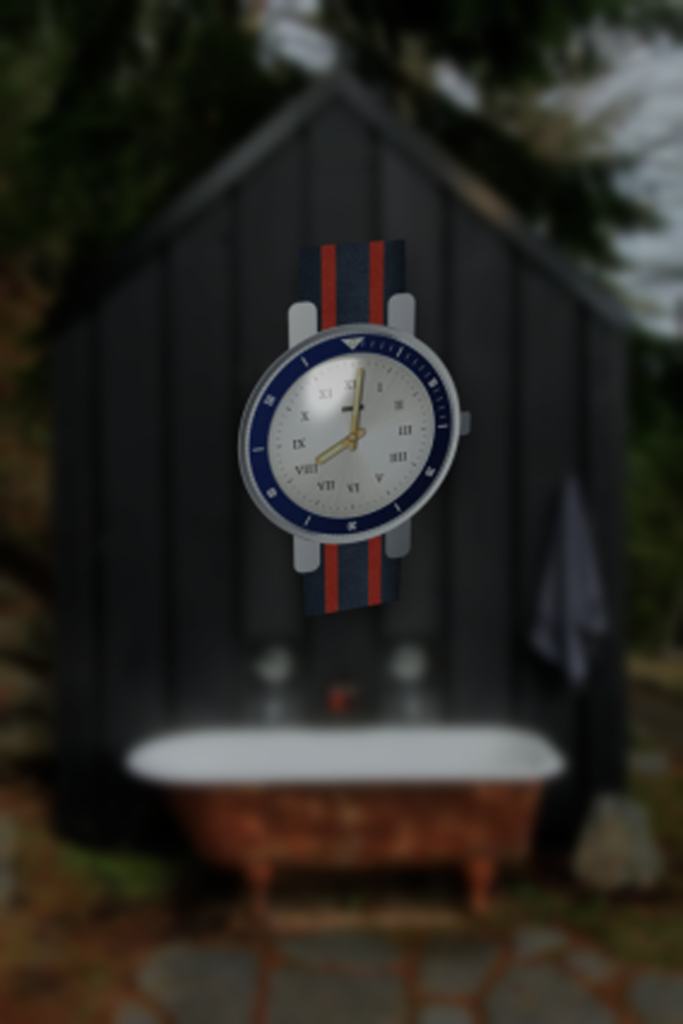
8:01
